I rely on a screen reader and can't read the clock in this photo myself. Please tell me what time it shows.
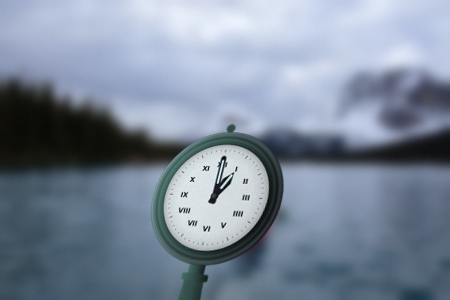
1:00
